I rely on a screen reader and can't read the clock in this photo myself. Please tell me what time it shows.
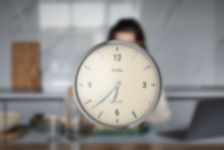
6:38
